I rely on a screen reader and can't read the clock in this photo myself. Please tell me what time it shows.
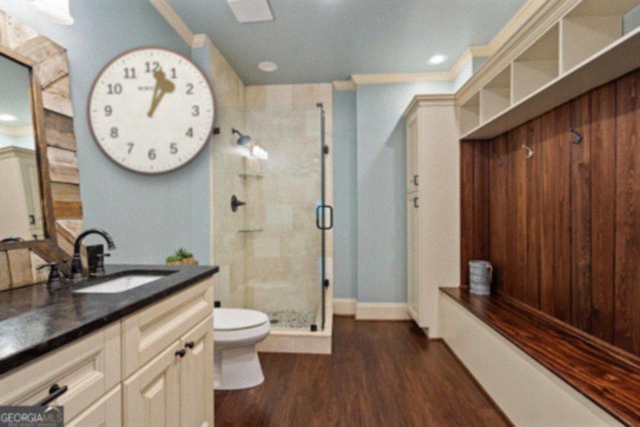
1:02
